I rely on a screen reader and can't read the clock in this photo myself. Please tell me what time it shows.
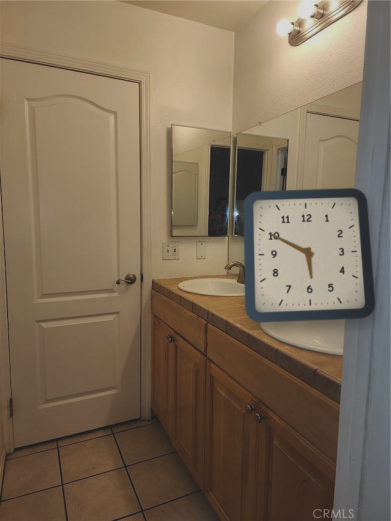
5:50
